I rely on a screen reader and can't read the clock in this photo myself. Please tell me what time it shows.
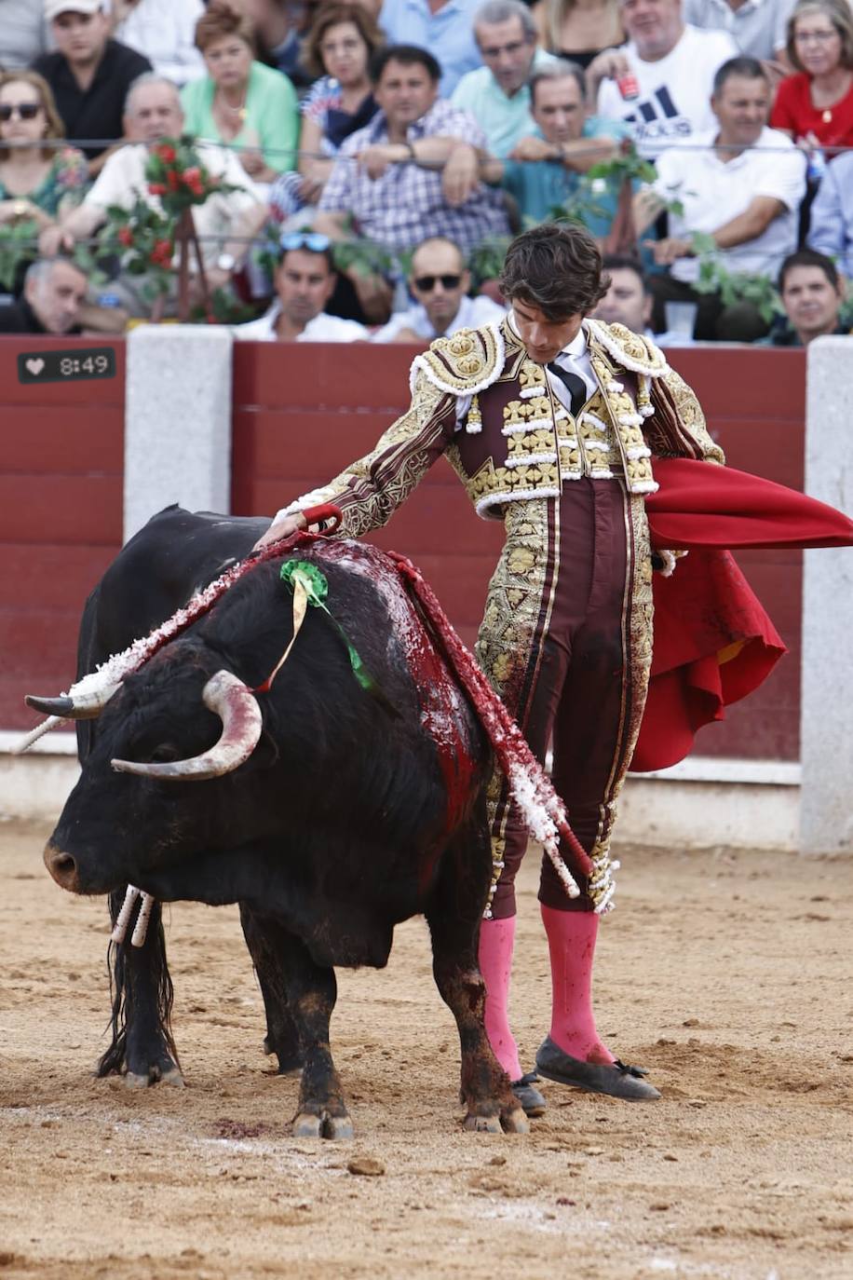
8:49
